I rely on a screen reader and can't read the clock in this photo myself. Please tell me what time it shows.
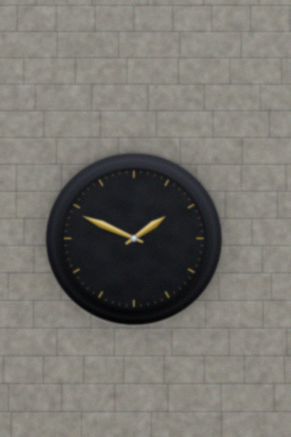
1:49
